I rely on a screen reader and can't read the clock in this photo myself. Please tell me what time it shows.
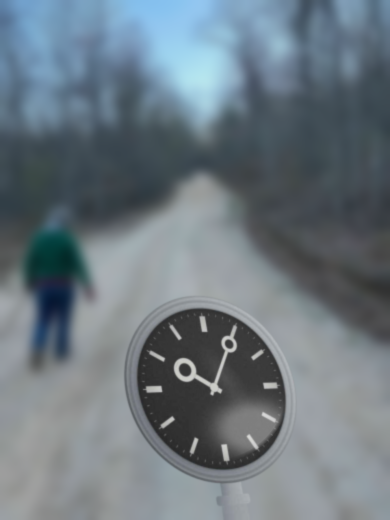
10:05
